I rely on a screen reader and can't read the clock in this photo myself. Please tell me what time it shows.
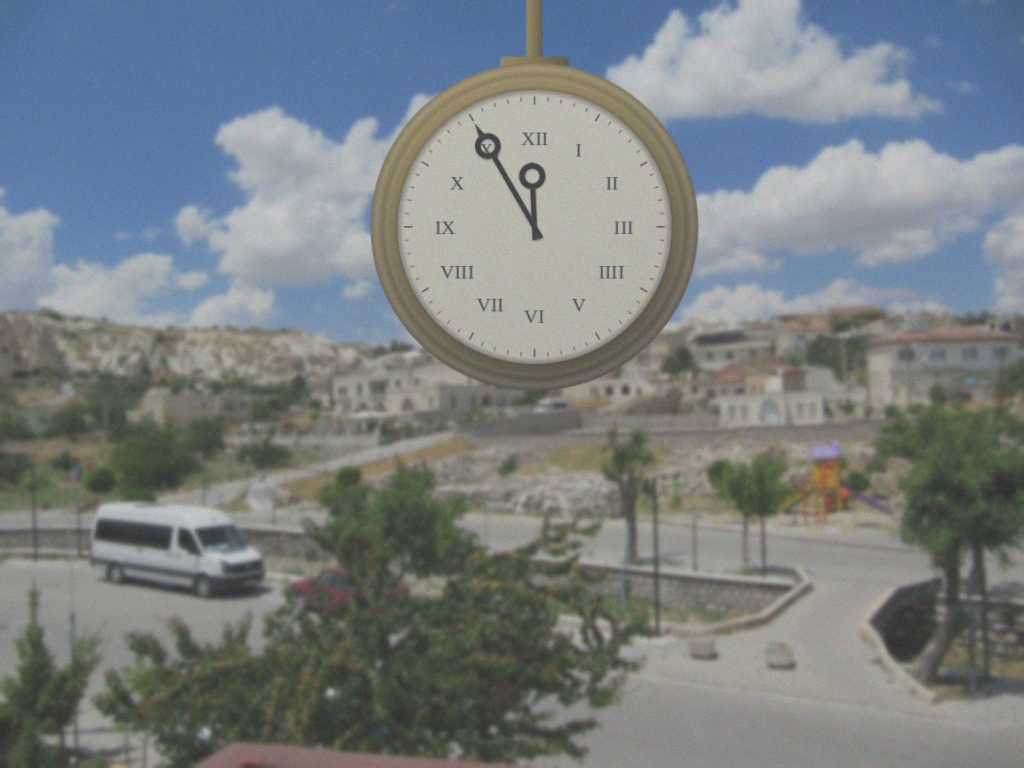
11:55
